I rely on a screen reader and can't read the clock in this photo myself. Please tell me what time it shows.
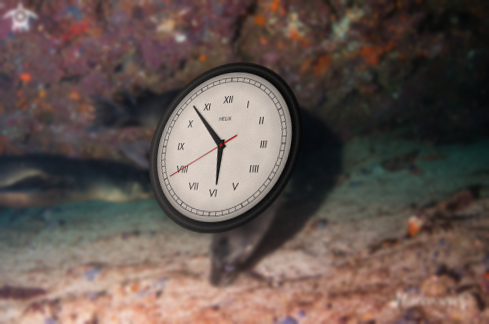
5:52:40
